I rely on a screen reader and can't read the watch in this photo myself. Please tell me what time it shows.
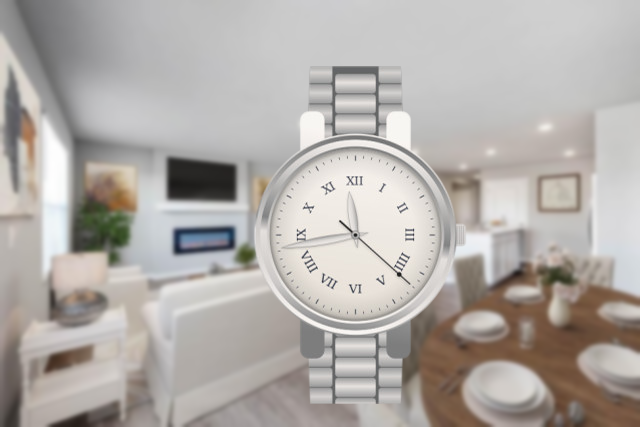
11:43:22
